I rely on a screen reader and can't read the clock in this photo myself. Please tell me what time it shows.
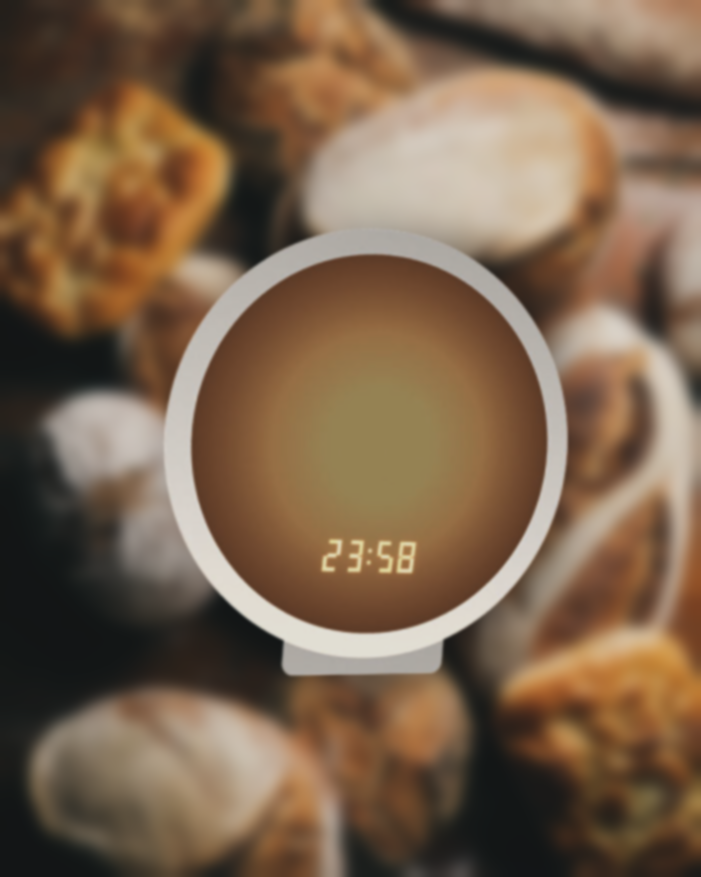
23:58
